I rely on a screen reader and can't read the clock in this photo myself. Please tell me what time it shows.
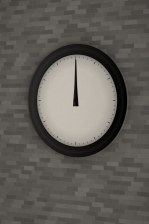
12:00
